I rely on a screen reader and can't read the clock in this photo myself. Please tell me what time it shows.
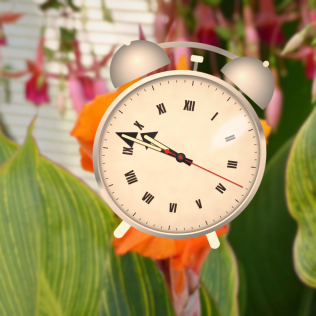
9:47:18
